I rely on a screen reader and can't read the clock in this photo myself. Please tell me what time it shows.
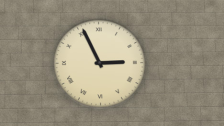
2:56
